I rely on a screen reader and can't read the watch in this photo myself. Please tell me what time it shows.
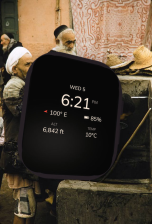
6:21
